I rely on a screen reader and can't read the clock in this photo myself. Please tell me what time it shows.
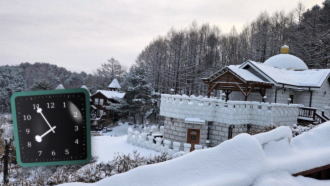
7:55
